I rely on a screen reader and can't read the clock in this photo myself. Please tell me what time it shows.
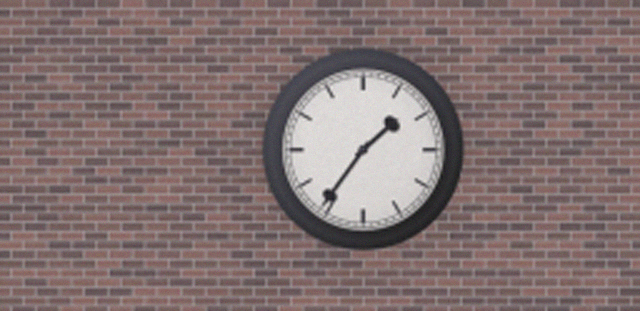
1:36
